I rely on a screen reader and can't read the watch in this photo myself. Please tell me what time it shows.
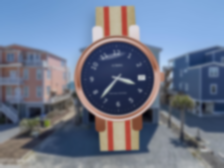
3:37
